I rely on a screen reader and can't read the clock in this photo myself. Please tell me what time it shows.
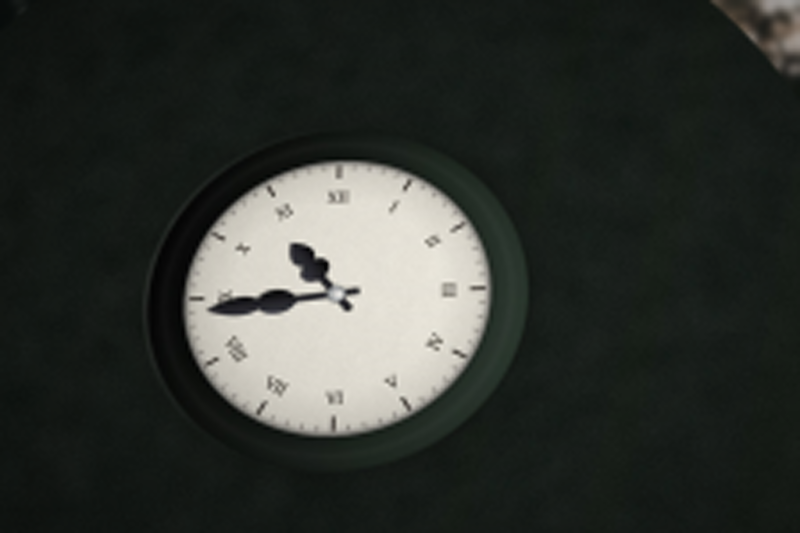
10:44
